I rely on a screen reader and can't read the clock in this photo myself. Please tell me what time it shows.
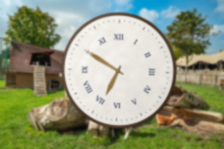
6:50
